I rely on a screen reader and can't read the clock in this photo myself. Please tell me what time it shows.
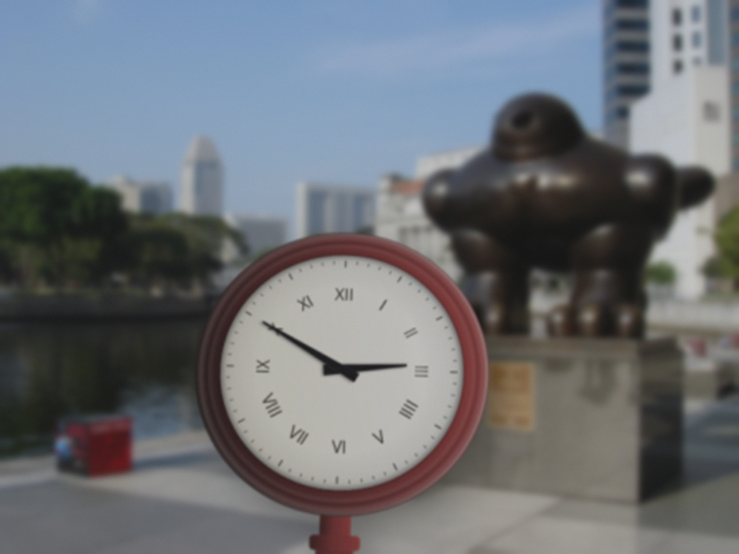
2:50
